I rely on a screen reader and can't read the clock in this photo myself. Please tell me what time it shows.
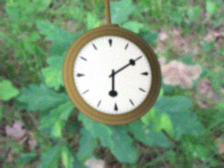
6:10
